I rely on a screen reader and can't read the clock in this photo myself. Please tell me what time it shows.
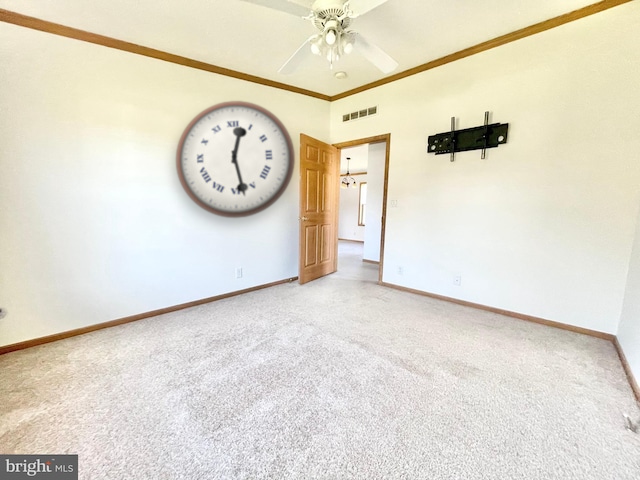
12:28
